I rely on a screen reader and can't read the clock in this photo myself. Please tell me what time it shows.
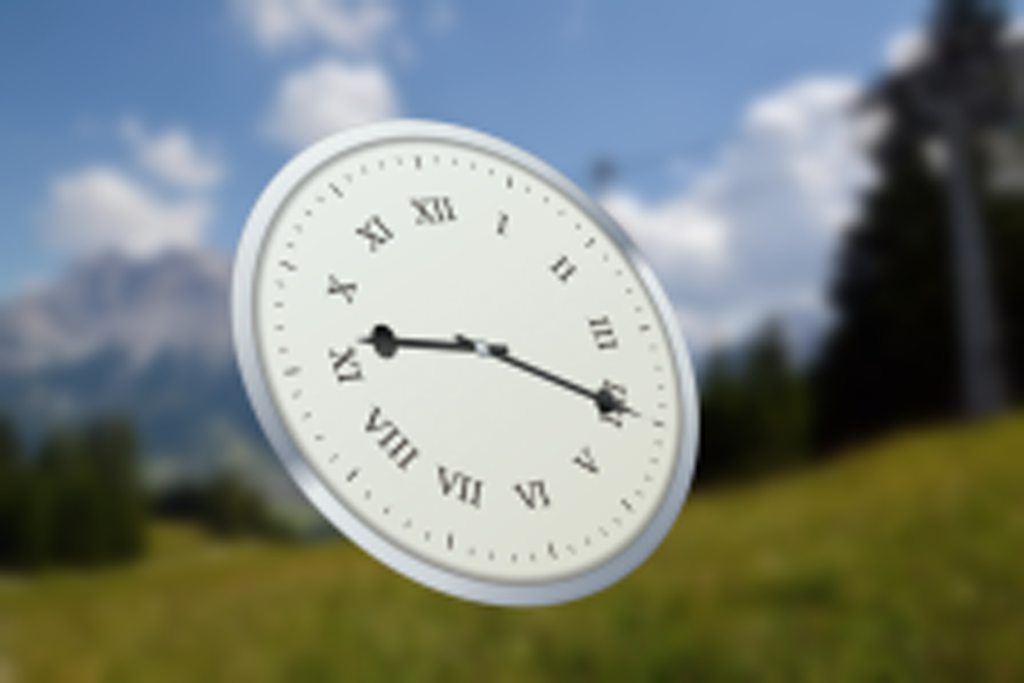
9:20
